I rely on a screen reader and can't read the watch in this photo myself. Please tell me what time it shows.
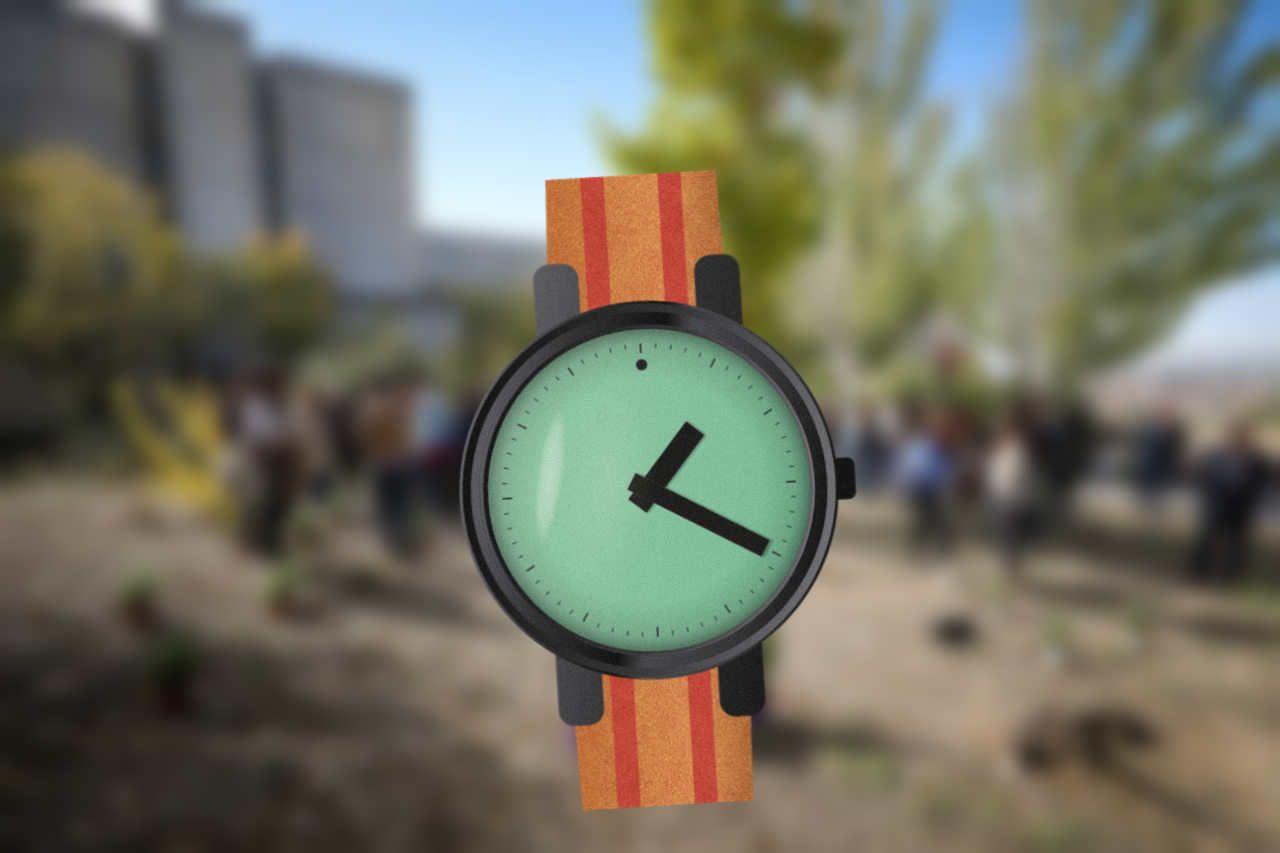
1:20
